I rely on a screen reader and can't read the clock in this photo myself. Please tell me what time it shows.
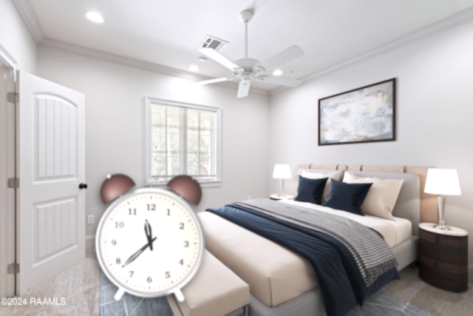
11:38
